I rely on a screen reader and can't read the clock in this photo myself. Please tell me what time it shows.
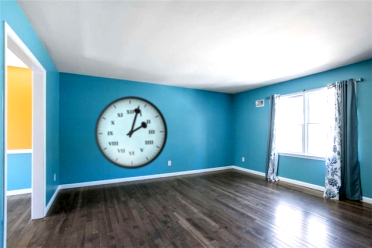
2:03
